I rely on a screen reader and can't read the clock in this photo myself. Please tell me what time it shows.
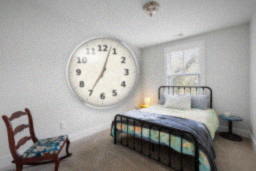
7:03
